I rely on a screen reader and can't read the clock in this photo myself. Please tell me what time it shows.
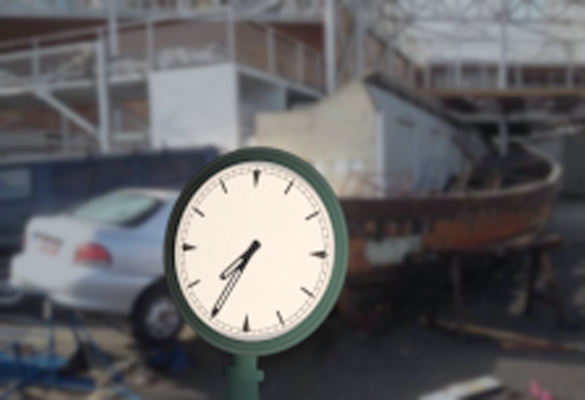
7:35
